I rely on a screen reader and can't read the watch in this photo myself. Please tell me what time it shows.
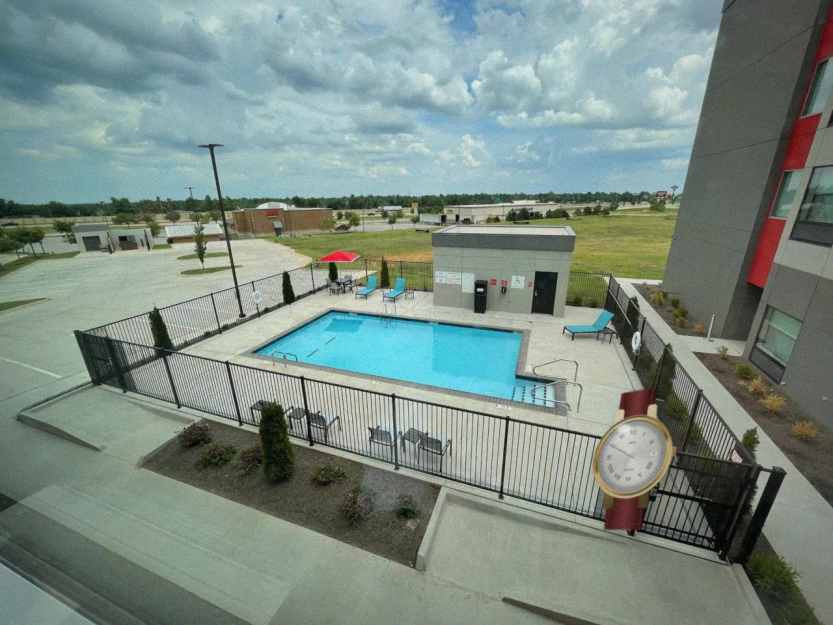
6:50
